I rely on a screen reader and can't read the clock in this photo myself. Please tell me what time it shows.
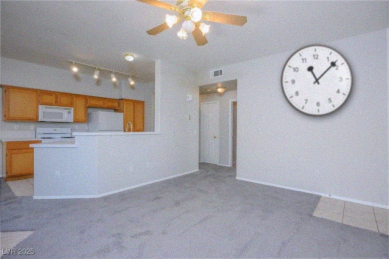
11:08
